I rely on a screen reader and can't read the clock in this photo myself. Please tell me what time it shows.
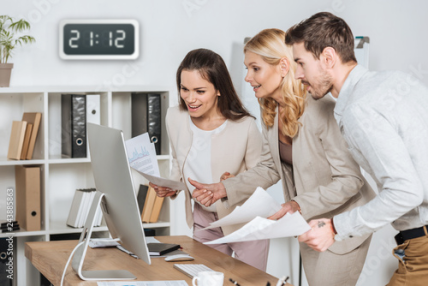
21:12
